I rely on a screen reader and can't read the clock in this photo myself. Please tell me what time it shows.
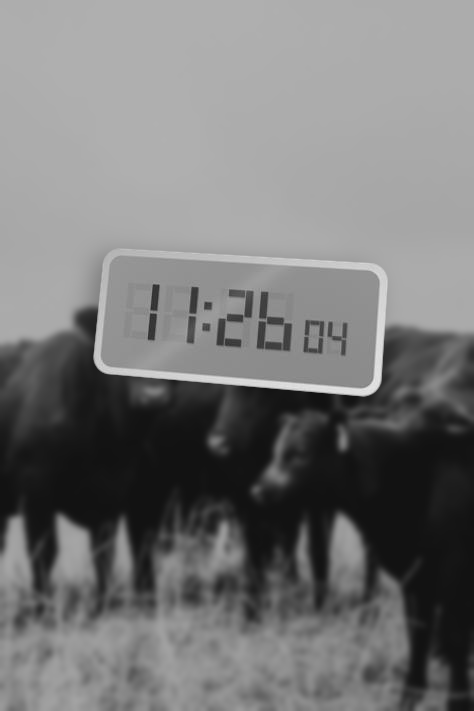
11:26:04
